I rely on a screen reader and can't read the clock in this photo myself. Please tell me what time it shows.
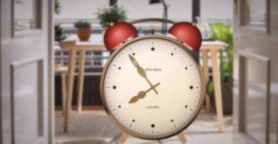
7:54
